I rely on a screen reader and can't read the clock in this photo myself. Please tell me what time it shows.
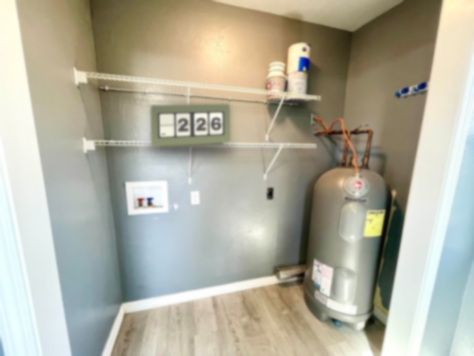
2:26
